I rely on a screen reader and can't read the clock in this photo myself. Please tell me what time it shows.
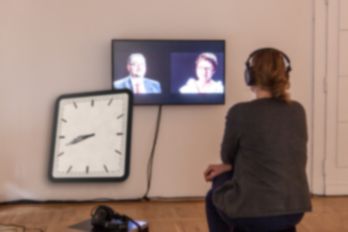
8:42
